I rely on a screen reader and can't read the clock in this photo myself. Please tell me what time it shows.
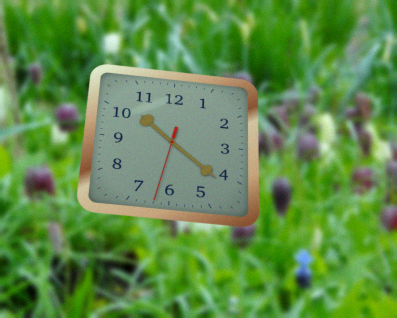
10:21:32
